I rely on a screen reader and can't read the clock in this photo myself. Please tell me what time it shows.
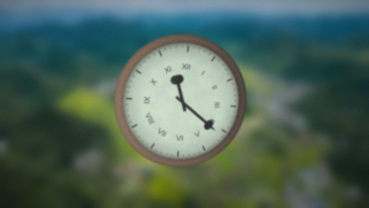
11:21
